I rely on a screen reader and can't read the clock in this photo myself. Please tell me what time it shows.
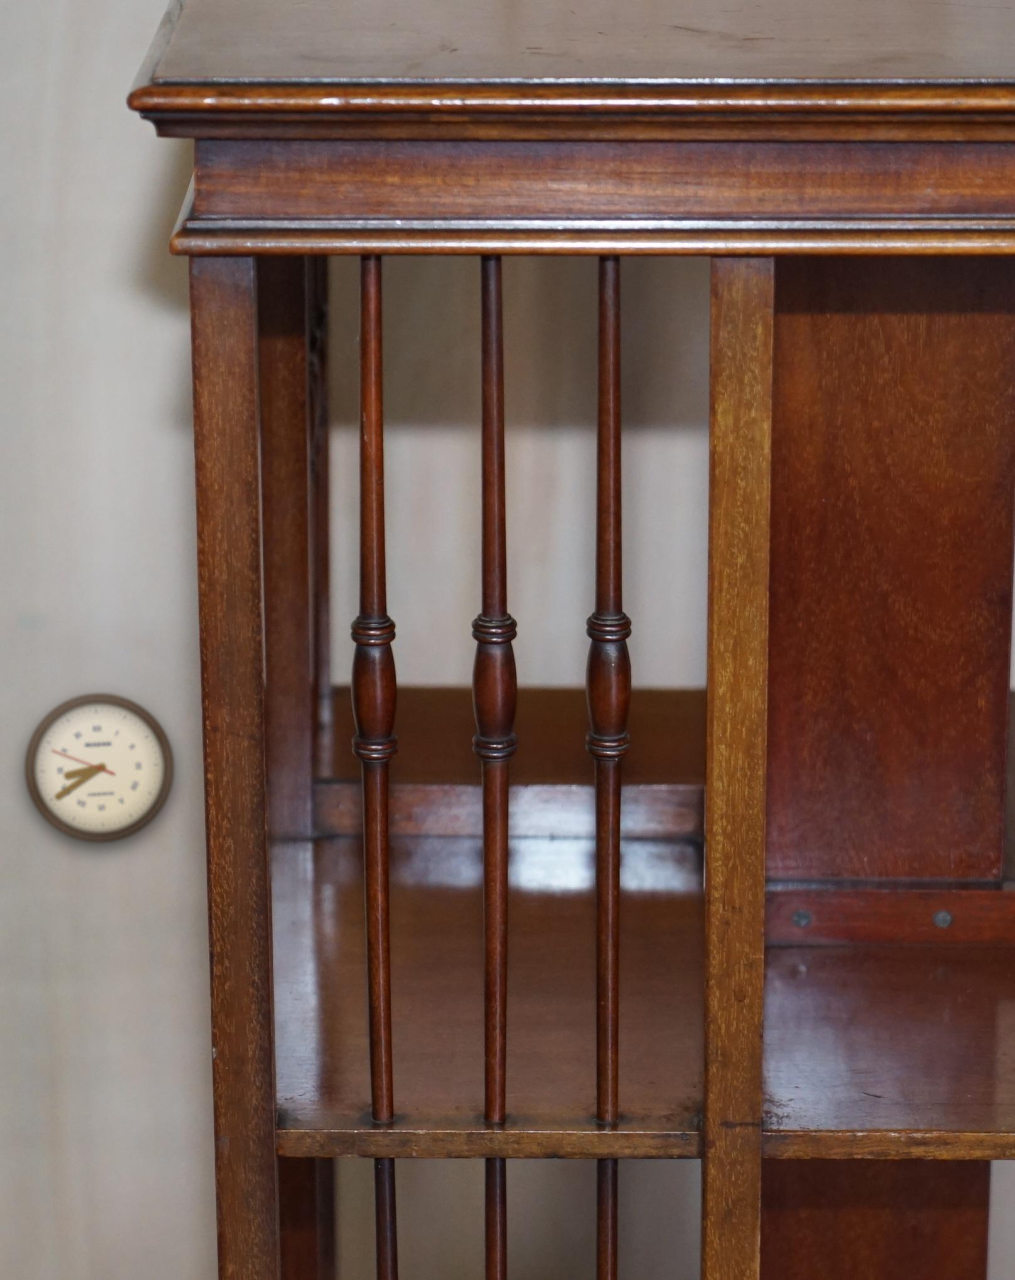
8:39:49
